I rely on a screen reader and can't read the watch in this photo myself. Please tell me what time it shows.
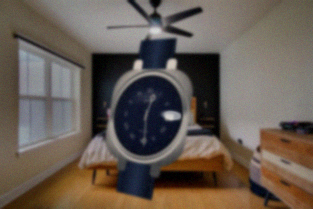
12:29
